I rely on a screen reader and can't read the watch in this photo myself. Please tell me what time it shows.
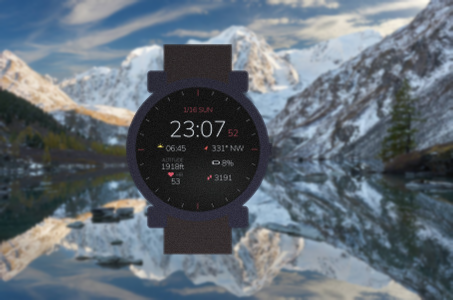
23:07:52
